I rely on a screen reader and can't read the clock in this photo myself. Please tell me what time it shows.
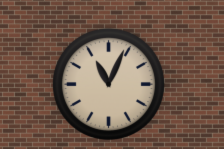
11:04
